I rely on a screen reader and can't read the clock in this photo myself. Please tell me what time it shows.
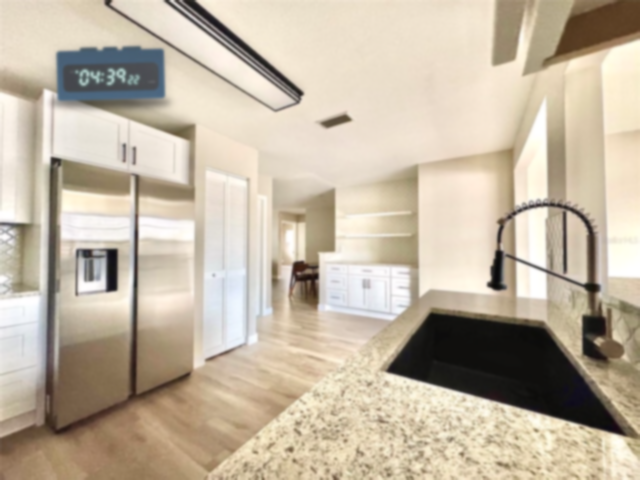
4:39
